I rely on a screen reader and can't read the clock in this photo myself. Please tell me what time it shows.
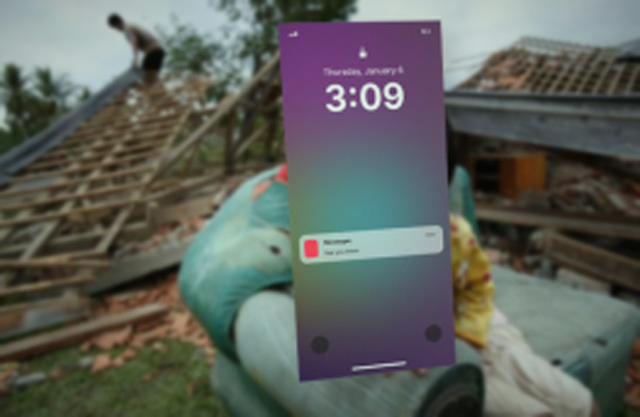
3:09
